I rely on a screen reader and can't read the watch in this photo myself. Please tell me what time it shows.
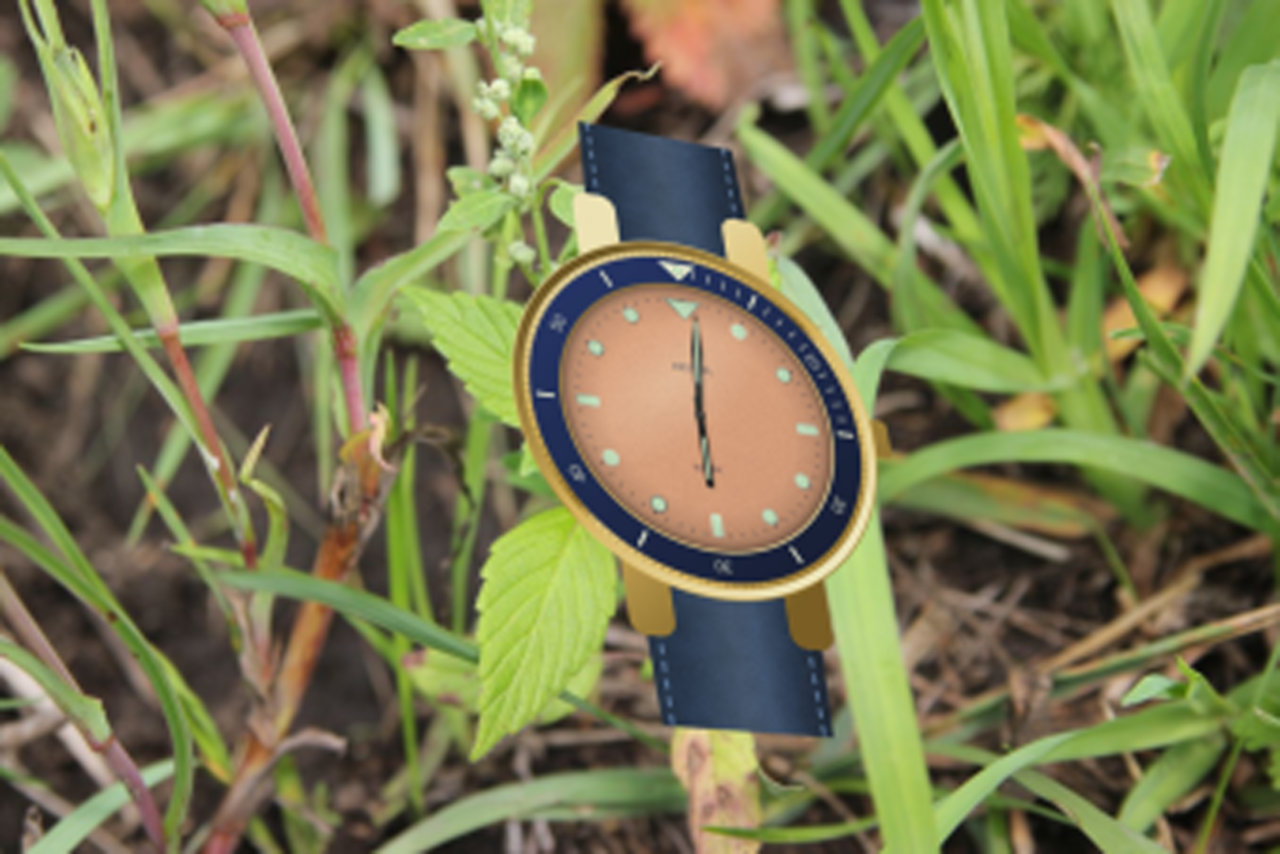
6:01
